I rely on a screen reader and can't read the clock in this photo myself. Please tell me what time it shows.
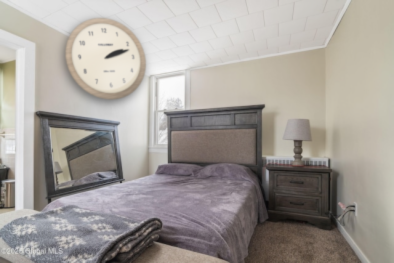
2:12
